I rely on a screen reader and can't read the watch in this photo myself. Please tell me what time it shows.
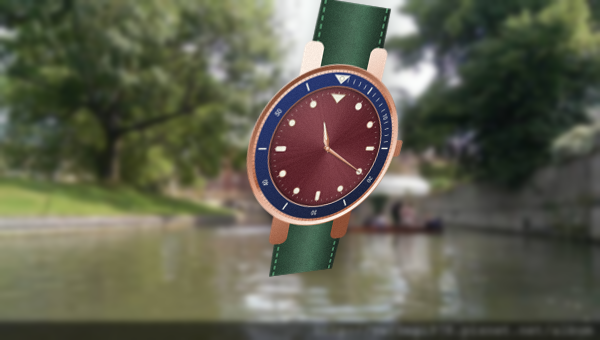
11:20
